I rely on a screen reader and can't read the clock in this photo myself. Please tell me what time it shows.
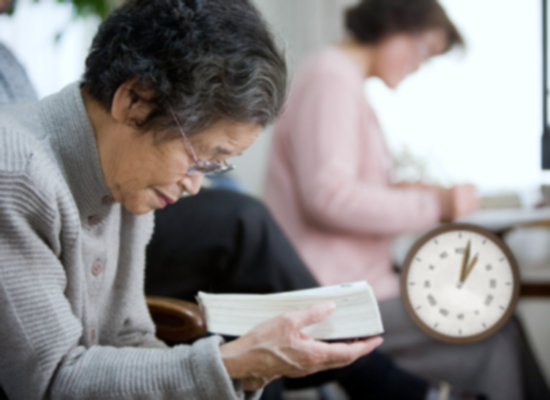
1:02
